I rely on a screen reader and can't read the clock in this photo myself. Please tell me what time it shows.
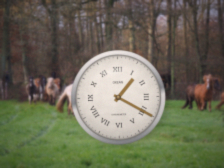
1:20
